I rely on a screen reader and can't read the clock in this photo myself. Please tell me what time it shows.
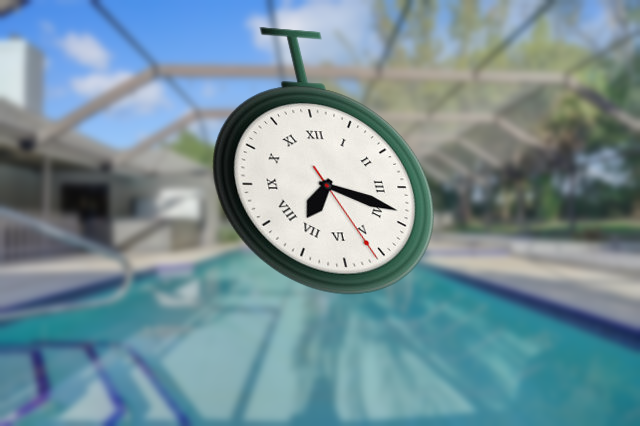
7:18:26
